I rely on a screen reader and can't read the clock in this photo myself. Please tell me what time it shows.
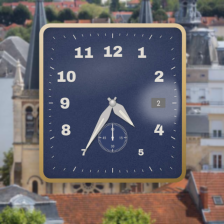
4:35
